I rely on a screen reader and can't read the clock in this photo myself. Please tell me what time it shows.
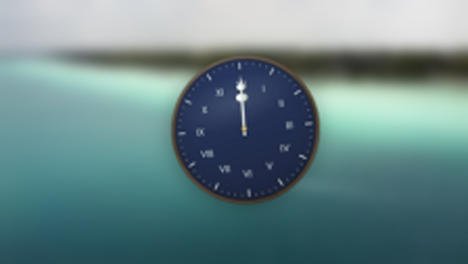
12:00
